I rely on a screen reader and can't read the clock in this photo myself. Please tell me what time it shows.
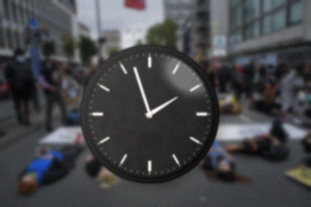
1:57
